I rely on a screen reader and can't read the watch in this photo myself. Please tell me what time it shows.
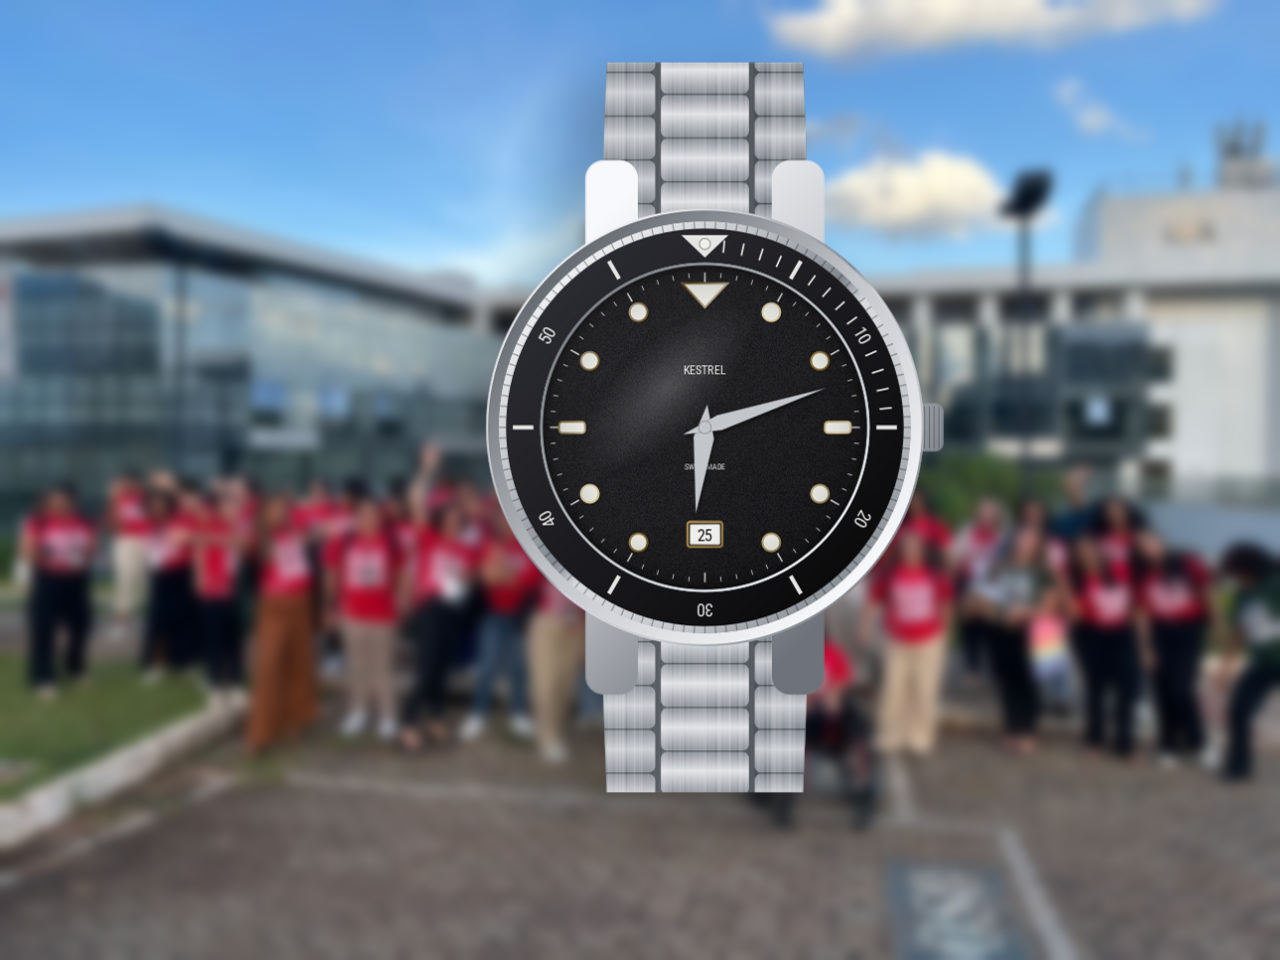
6:12
